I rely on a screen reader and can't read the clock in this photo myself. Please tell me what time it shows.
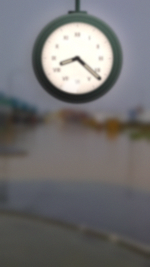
8:22
